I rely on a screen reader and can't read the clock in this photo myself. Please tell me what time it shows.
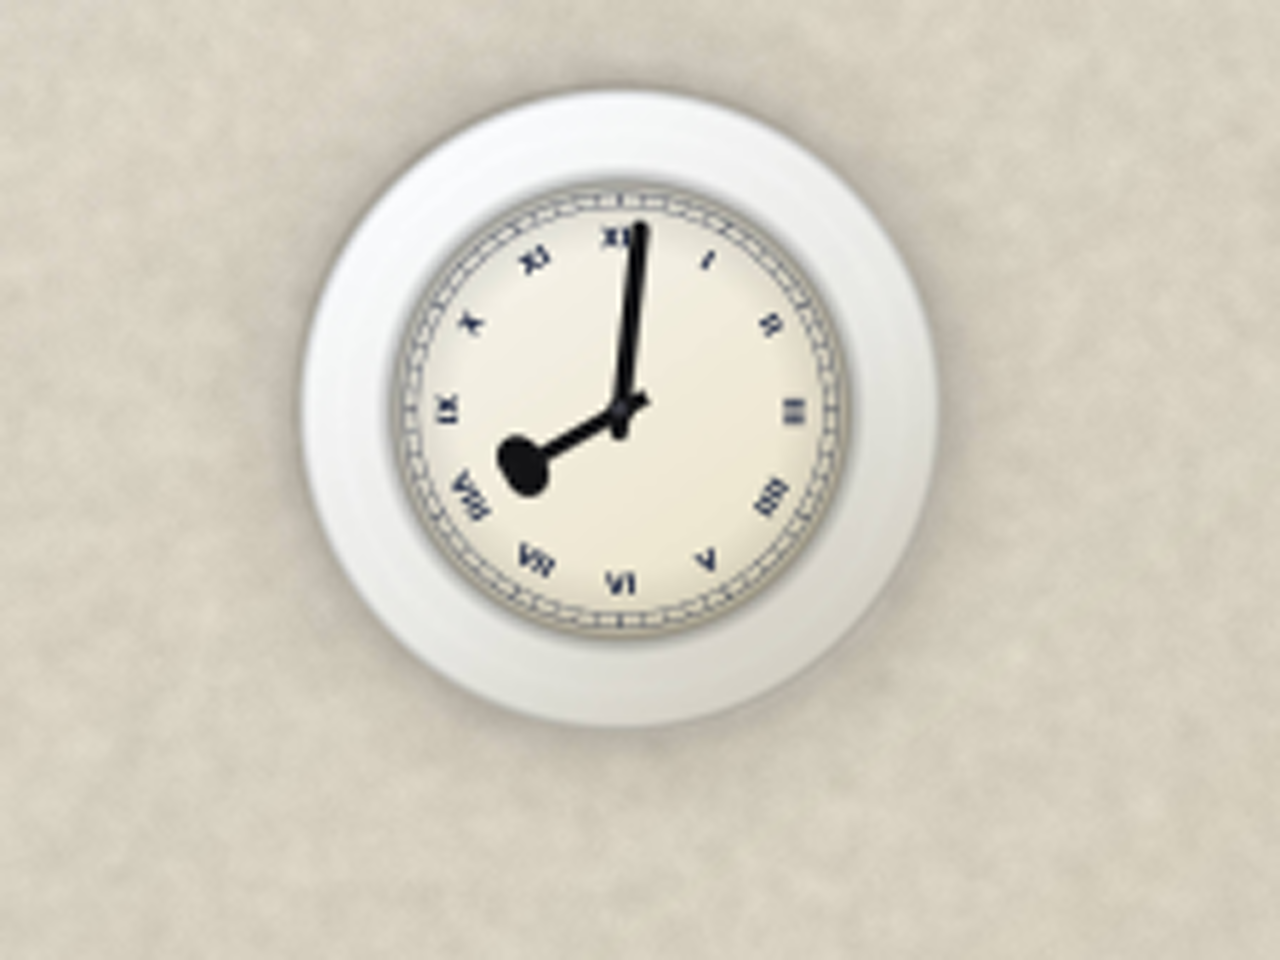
8:01
